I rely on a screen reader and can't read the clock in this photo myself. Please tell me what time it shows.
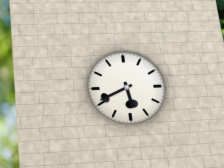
5:41
